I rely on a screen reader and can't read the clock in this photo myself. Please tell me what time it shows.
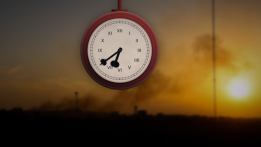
6:39
